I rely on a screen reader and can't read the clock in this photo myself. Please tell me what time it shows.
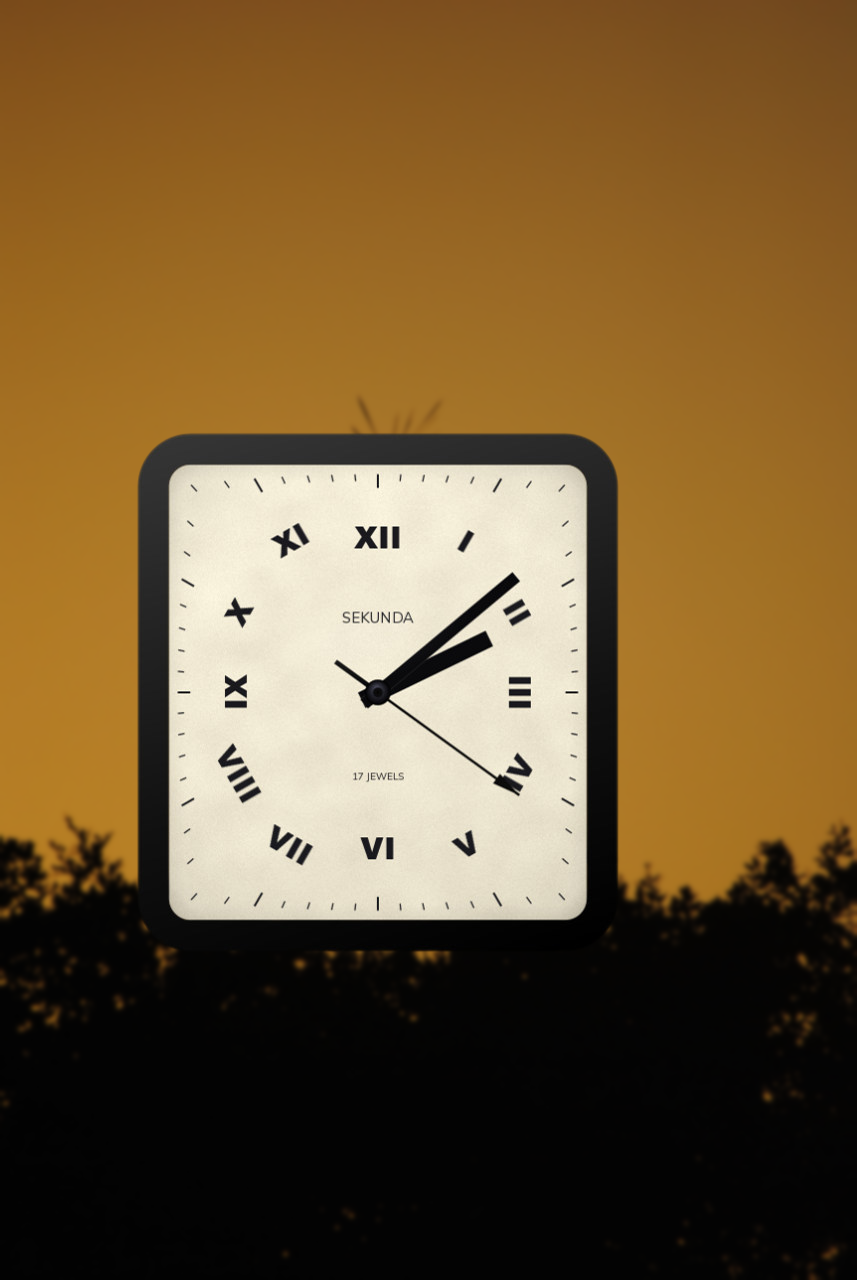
2:08:21
